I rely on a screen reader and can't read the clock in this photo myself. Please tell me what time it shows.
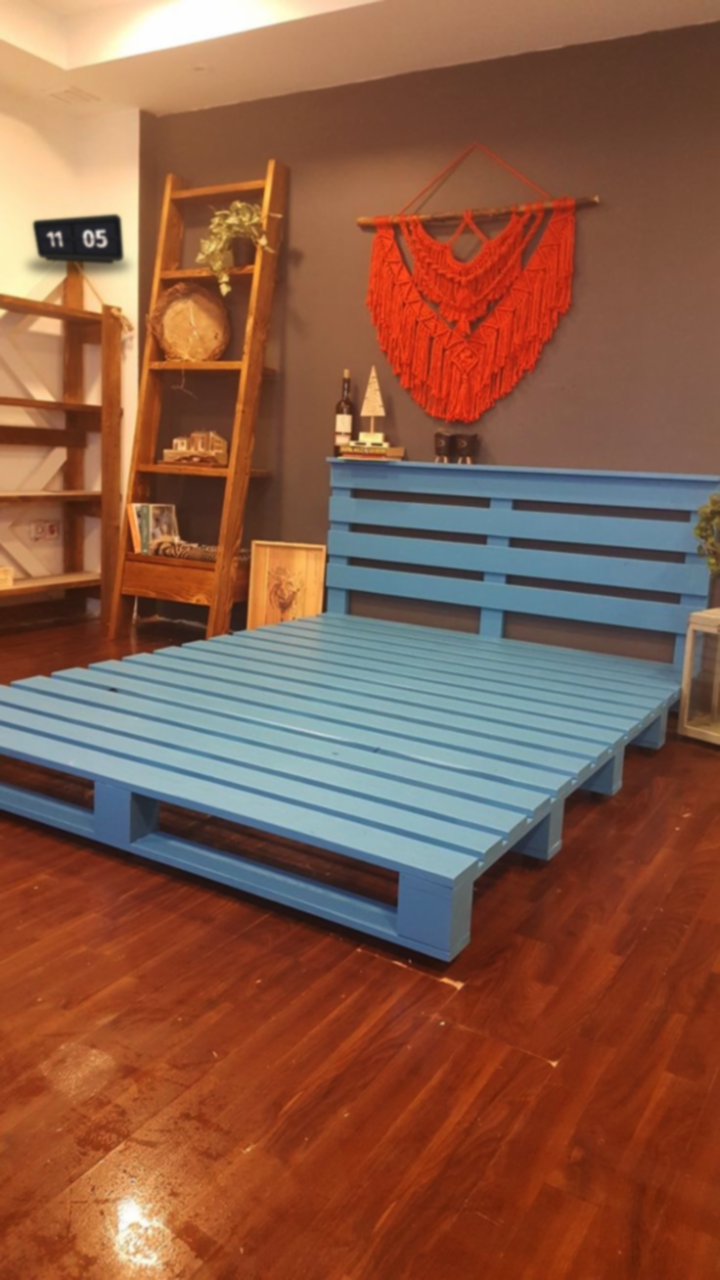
11:05
